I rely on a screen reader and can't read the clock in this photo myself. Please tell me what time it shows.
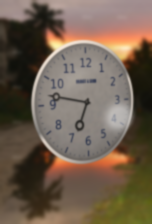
6:47
